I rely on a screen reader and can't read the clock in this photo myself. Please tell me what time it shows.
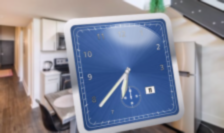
6:38
